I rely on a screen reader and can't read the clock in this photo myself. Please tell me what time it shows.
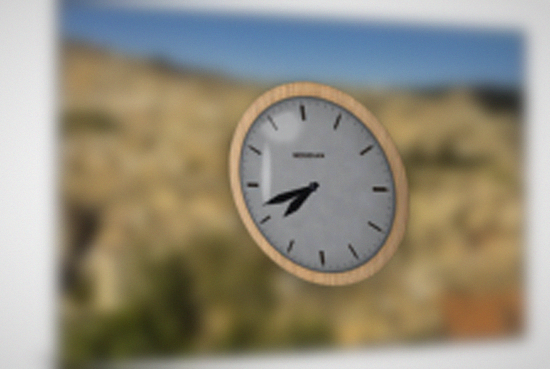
7:42
